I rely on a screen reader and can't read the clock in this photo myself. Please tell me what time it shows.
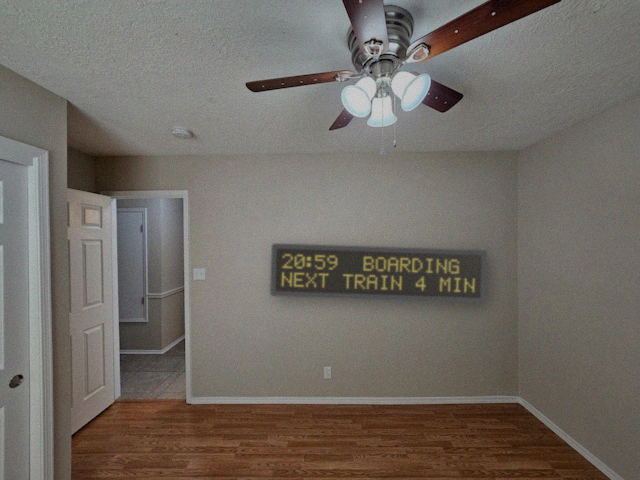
20:59
